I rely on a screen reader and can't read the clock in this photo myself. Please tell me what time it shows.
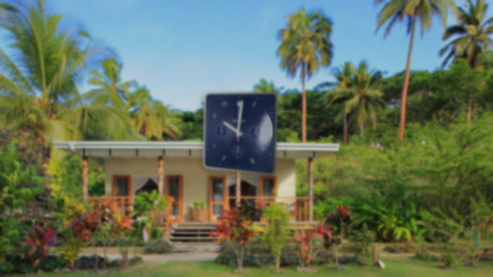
10:01
